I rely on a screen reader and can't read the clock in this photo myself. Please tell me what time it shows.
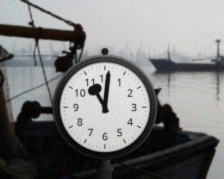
11:01
